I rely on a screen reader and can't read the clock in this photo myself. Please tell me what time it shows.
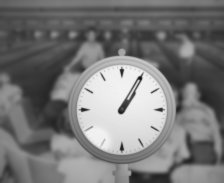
1:05
